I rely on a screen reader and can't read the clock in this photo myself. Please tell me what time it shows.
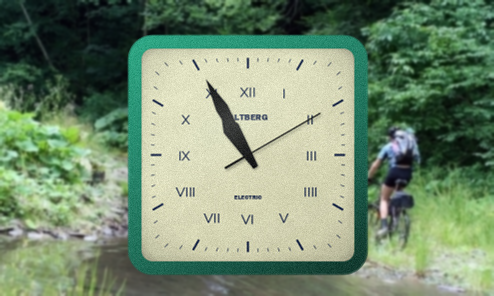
10:55:10
